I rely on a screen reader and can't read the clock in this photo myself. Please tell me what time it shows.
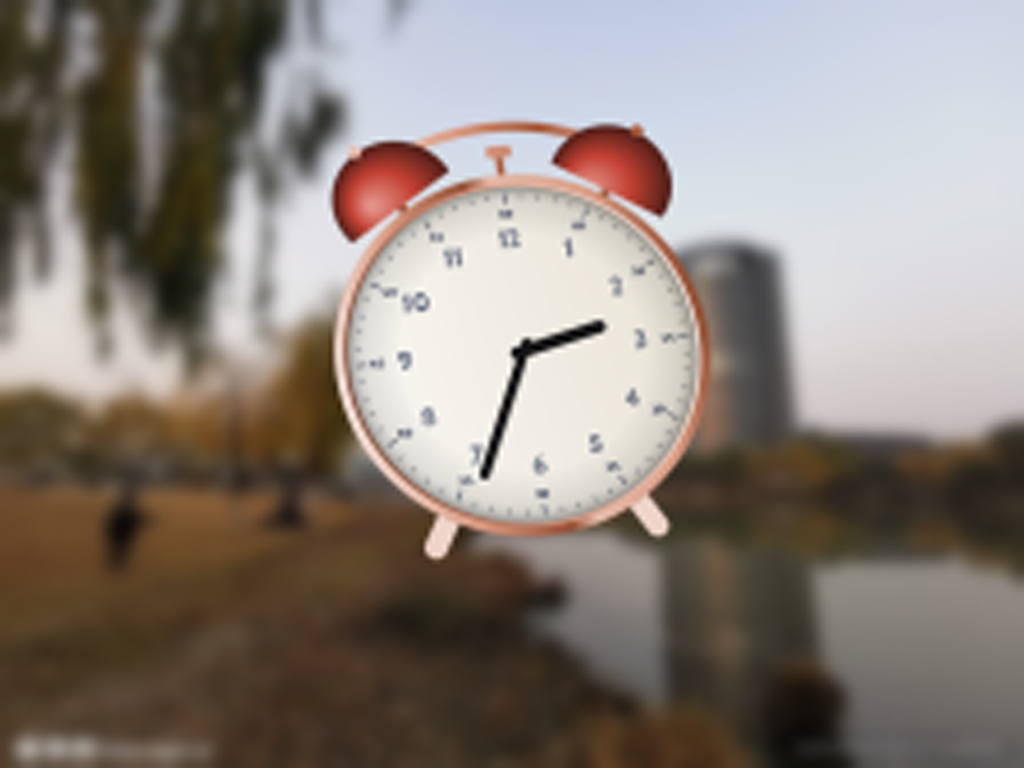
2:34
